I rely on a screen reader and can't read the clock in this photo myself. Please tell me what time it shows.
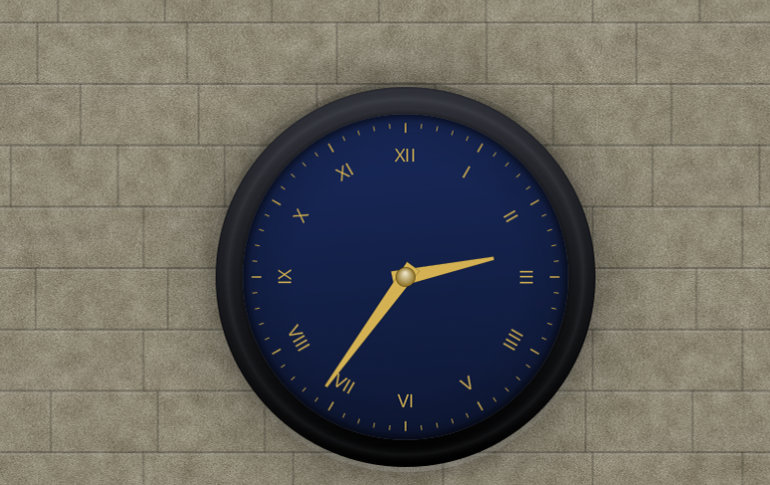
2:36
